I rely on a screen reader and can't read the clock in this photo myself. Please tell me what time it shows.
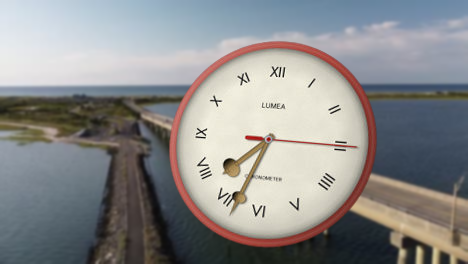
7:33:15
